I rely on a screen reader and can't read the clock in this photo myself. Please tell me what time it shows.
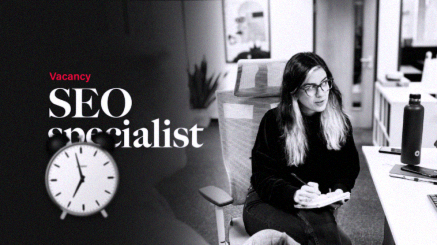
6:58
